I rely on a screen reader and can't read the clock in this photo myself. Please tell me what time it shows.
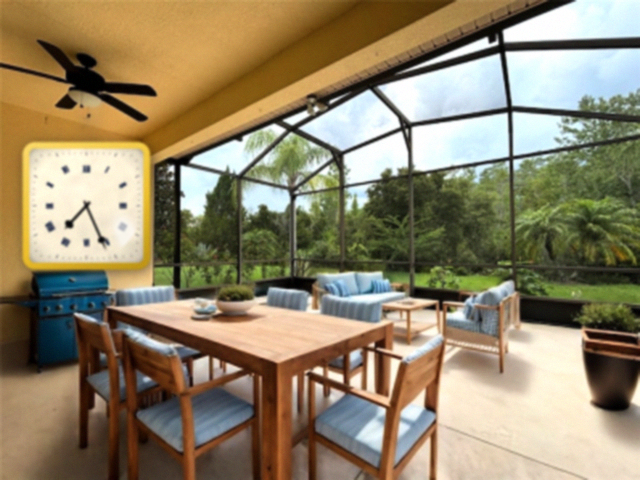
7:26
